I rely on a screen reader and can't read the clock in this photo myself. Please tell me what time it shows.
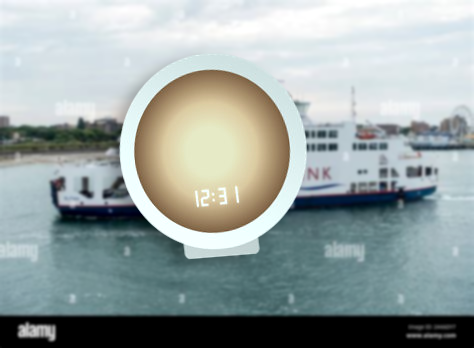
12:31
